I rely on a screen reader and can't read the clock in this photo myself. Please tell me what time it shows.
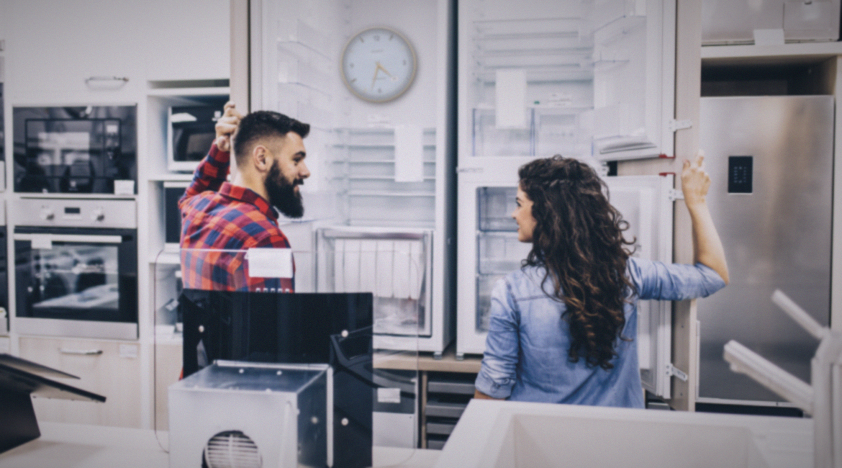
4:33
